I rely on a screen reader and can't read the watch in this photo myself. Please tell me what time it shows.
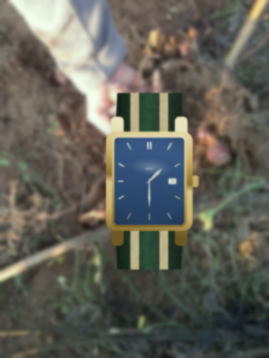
1:30
